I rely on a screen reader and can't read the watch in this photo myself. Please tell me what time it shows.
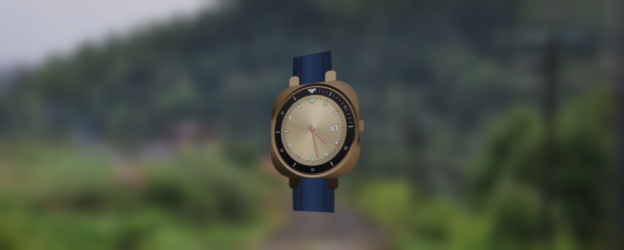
4:28
